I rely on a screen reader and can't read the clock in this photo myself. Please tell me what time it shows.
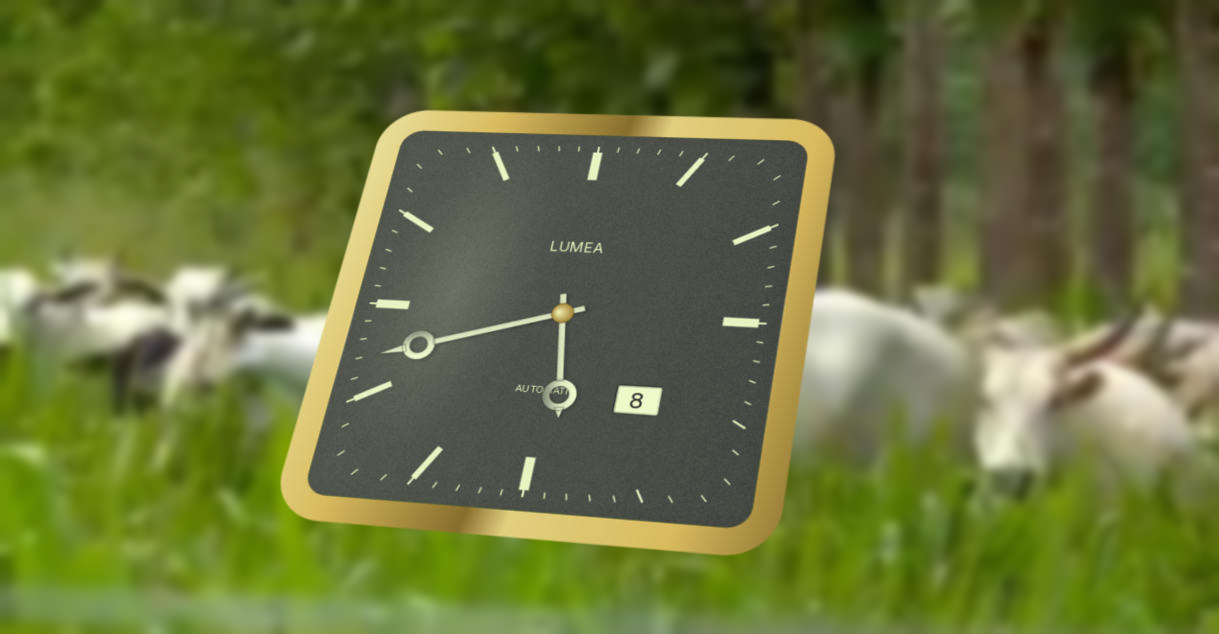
5:42
